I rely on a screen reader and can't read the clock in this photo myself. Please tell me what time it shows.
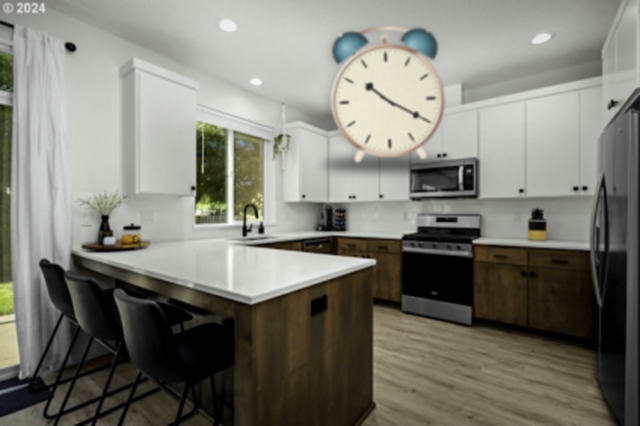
10:20
